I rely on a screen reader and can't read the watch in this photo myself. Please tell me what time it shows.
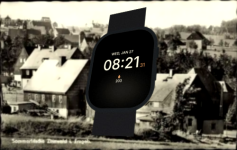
8:21
